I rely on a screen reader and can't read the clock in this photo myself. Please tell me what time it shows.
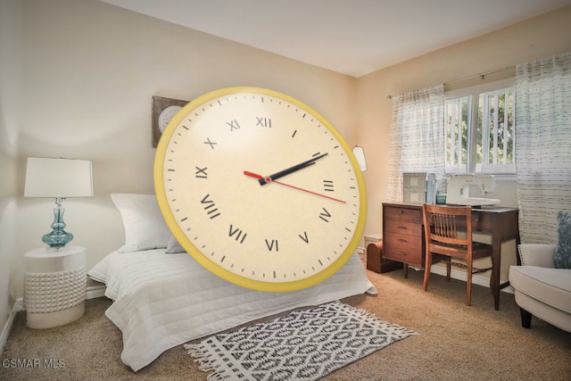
2:10:17
